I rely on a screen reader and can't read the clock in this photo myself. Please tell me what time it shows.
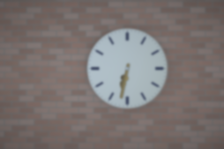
6:32
